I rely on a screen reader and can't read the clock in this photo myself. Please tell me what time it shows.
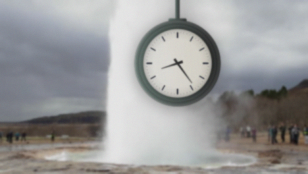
8:24
